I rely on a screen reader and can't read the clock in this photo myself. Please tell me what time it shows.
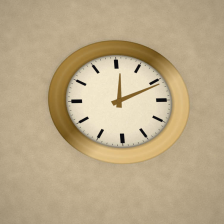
12:11
